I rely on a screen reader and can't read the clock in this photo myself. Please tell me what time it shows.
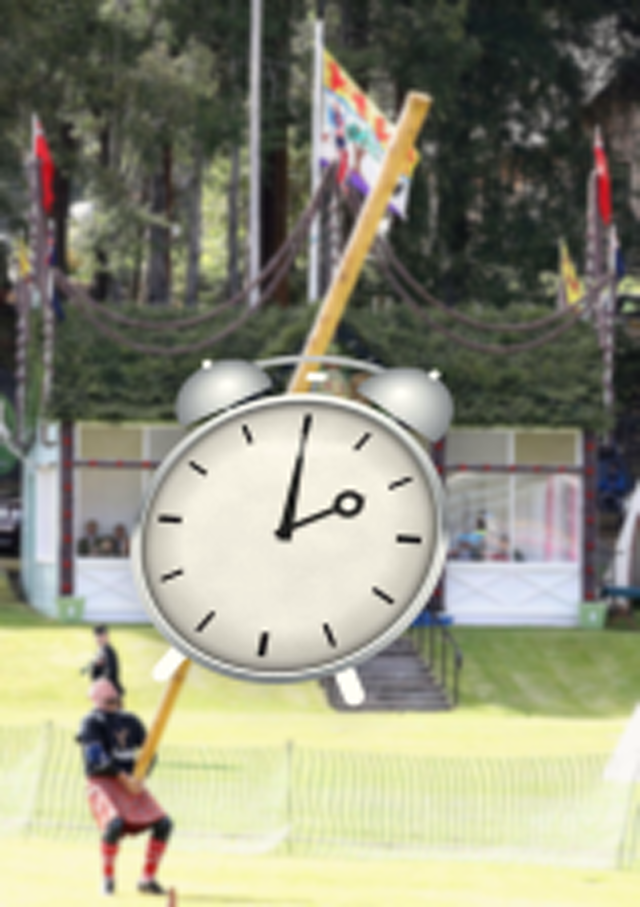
2:00
